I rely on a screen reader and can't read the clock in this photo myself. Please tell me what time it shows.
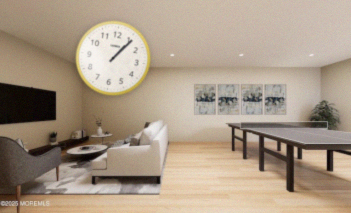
1:06
